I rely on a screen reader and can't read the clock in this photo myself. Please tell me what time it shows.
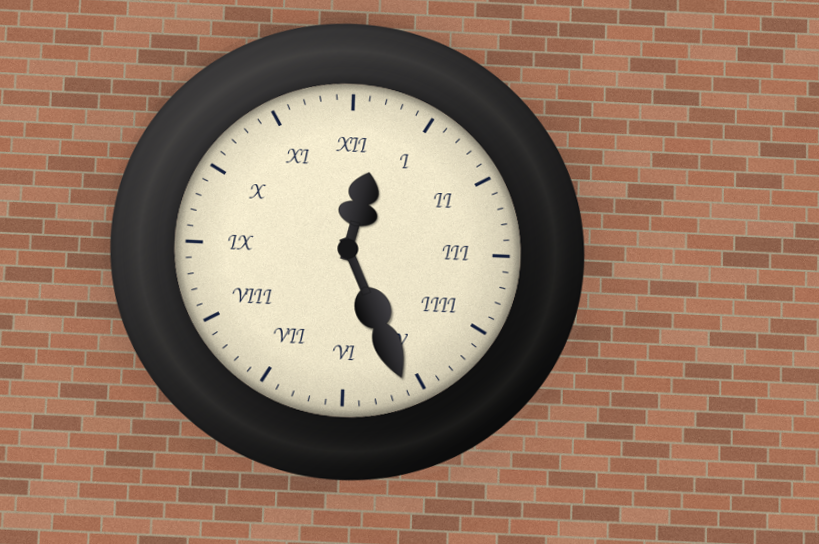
12:26
